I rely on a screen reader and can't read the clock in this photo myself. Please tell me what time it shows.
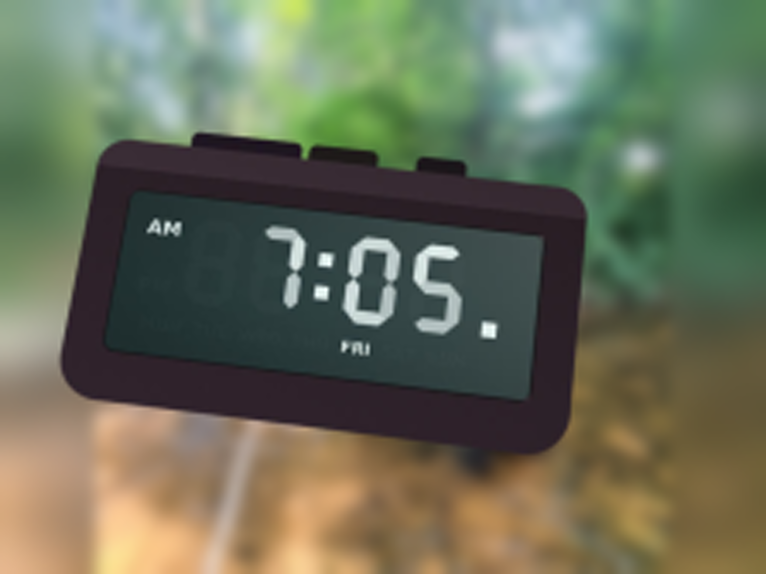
7:05
